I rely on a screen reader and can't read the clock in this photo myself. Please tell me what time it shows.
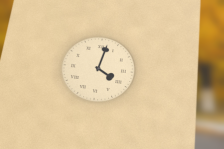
4:02
